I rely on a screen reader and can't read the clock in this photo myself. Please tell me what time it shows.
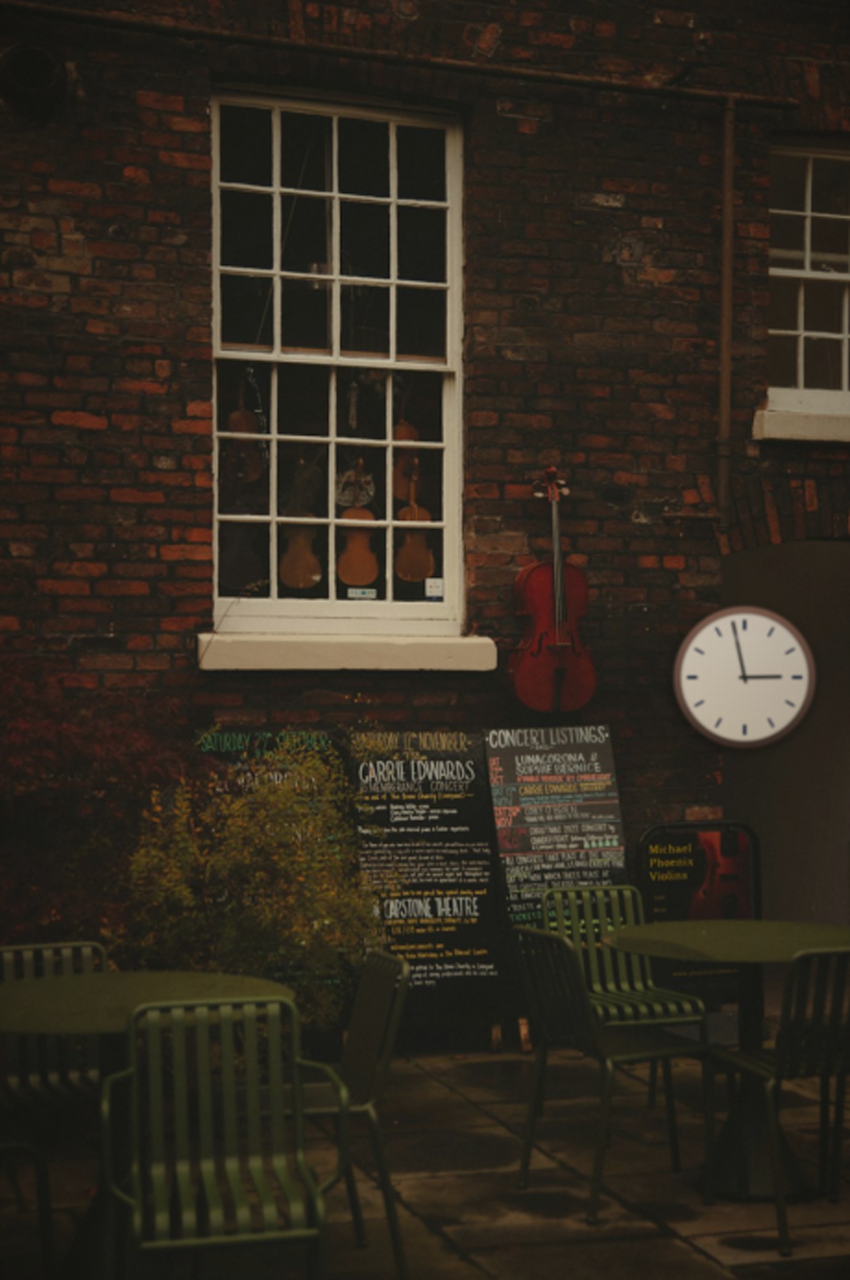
2:58
